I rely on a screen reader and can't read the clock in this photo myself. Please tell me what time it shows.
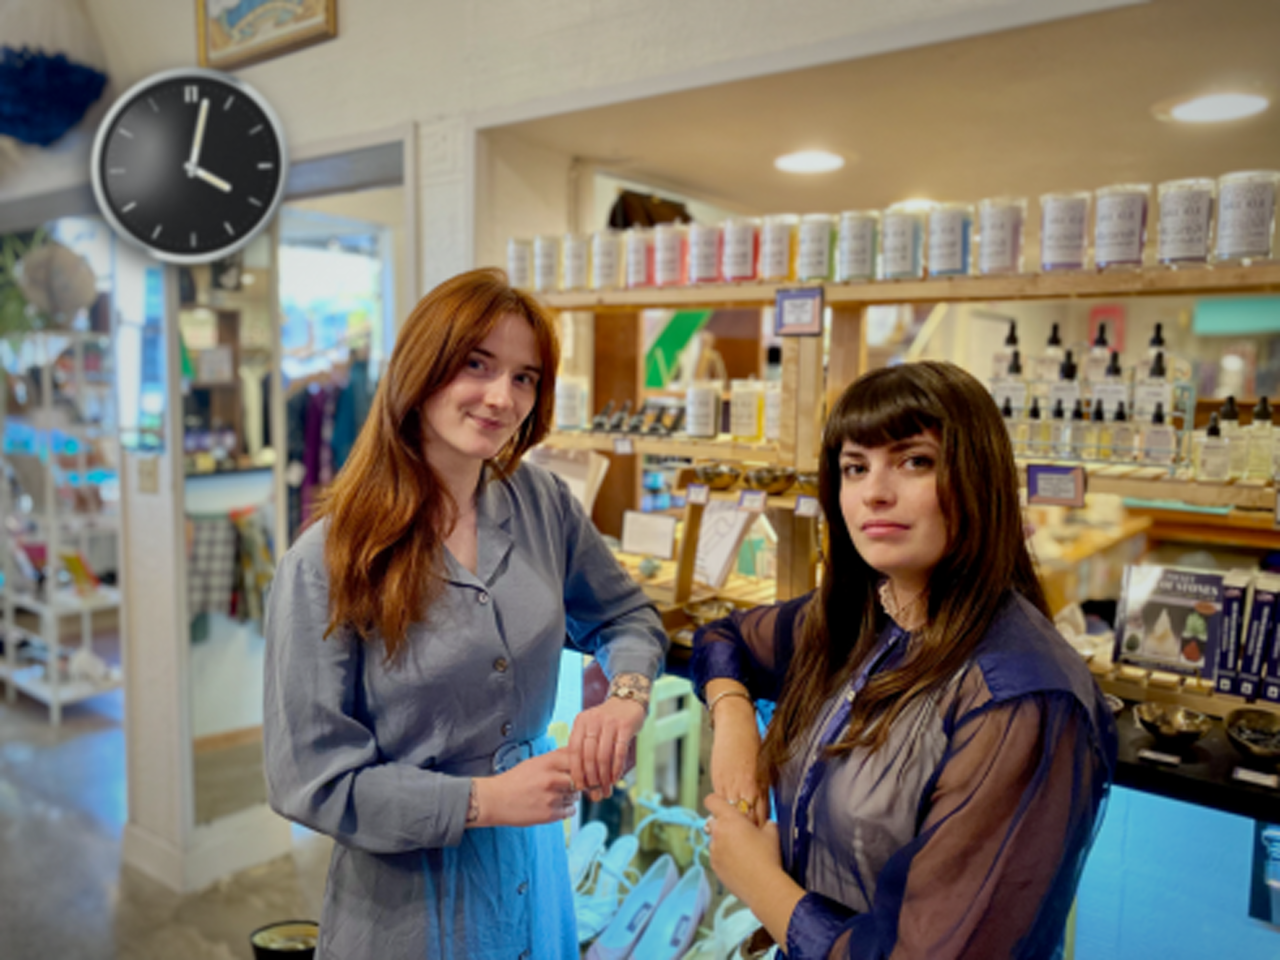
4:02
